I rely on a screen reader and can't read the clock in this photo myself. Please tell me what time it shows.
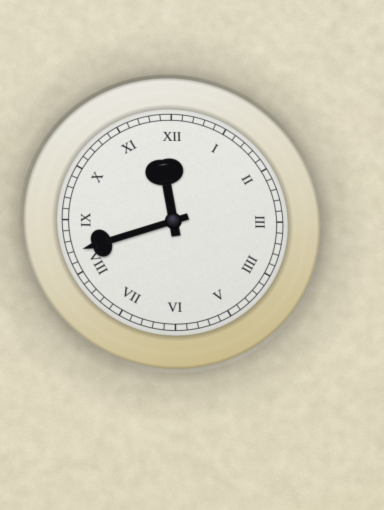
11:42
